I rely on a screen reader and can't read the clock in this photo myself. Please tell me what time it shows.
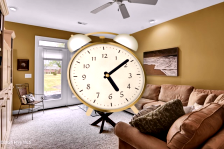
5:09
